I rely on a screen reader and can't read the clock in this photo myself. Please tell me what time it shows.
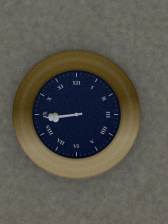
8:44
